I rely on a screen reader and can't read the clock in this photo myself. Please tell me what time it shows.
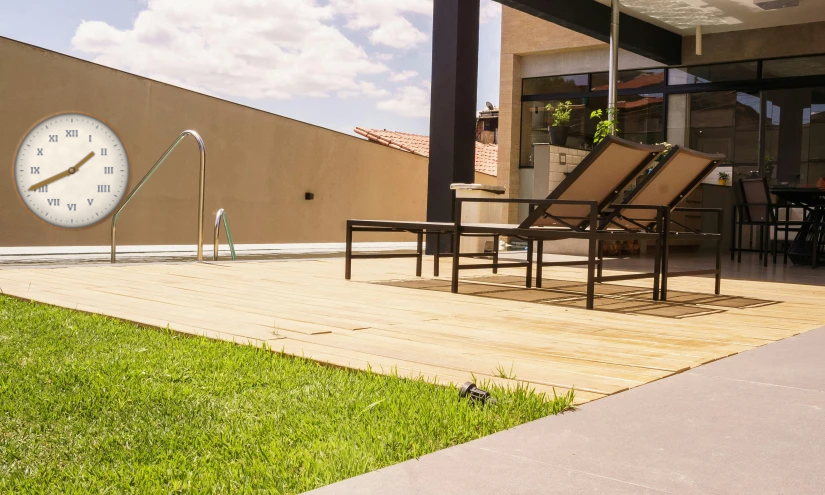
1:41
